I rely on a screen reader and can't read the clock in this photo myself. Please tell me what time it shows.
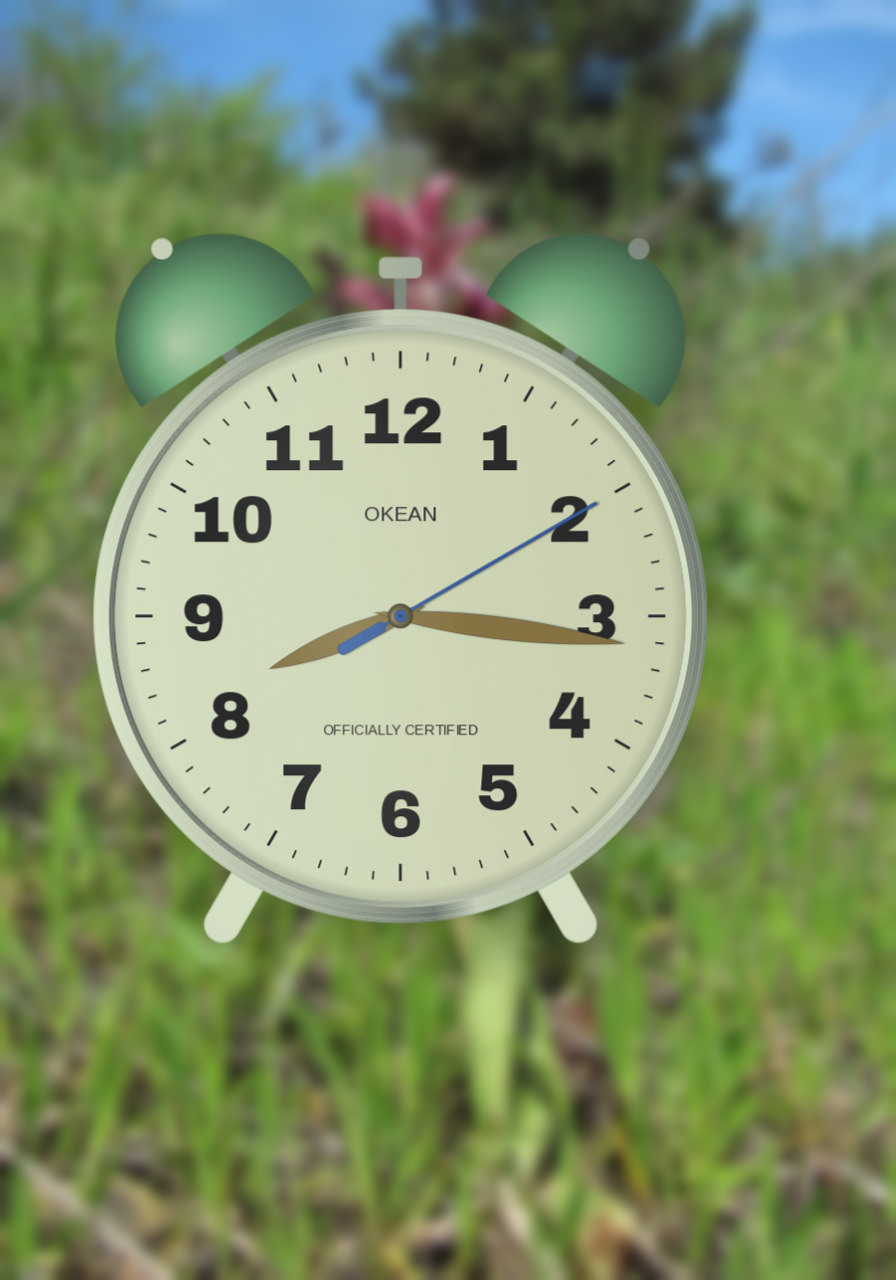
8:16:10
